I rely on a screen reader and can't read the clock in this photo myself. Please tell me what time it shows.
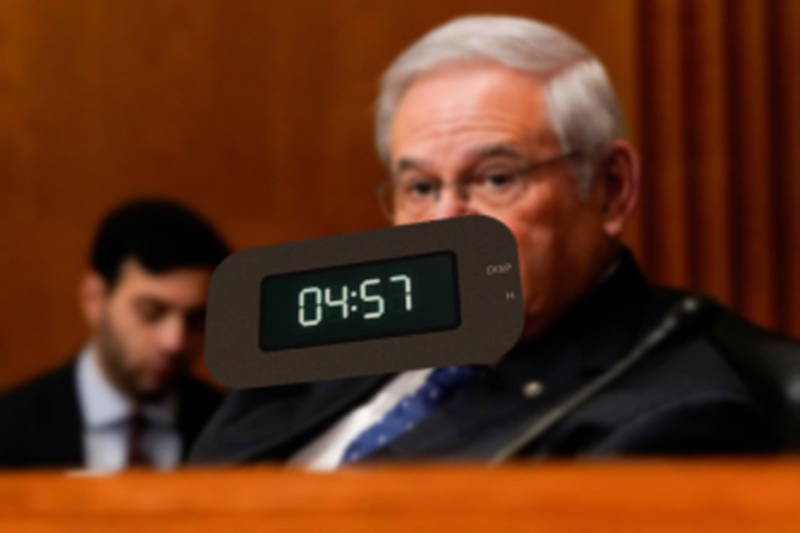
4:57
